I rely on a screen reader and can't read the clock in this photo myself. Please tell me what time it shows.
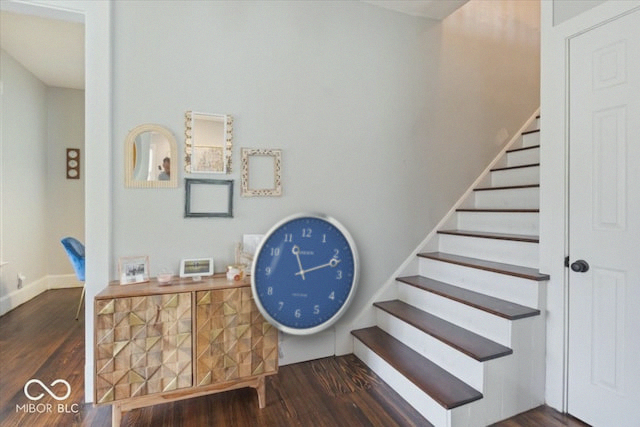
11:12
